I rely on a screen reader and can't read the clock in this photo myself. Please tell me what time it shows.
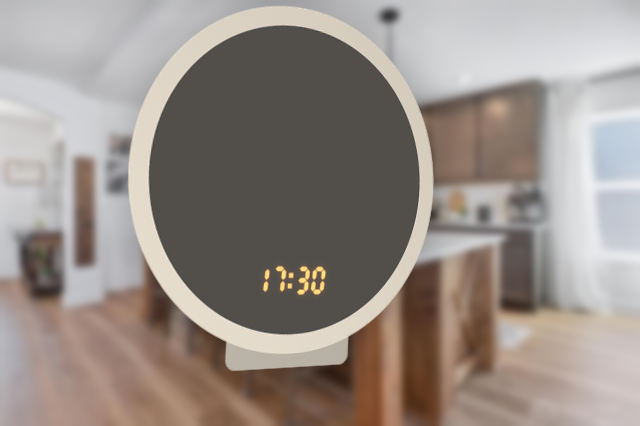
17:30
